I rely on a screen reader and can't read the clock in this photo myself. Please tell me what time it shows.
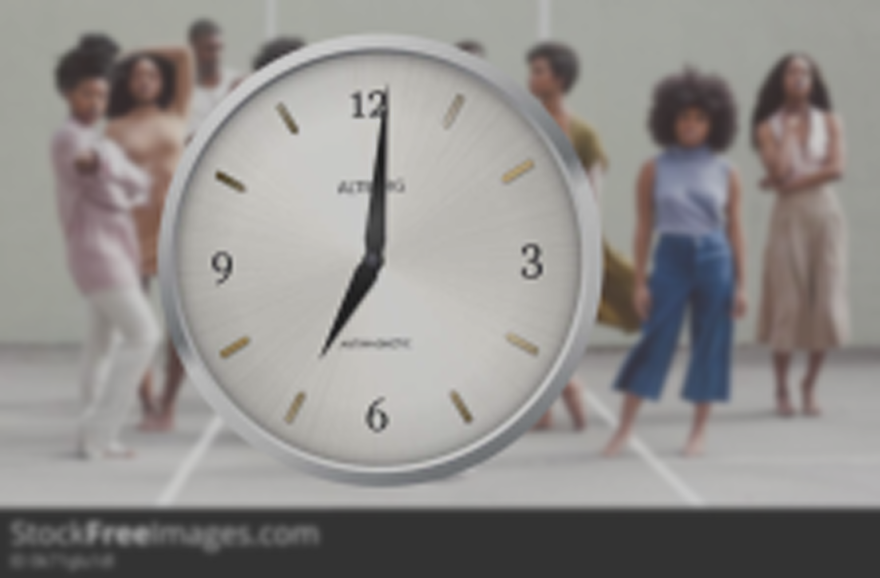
7:01
